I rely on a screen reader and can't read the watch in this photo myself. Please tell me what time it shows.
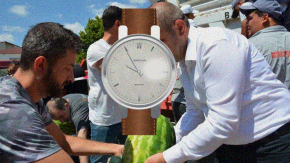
9:55
